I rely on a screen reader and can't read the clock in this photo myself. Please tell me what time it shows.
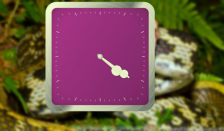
4:21
